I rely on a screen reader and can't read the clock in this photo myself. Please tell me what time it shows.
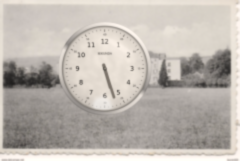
5:27
